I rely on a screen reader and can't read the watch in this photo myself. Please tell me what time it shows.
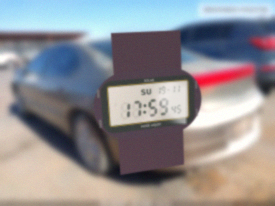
17:59
